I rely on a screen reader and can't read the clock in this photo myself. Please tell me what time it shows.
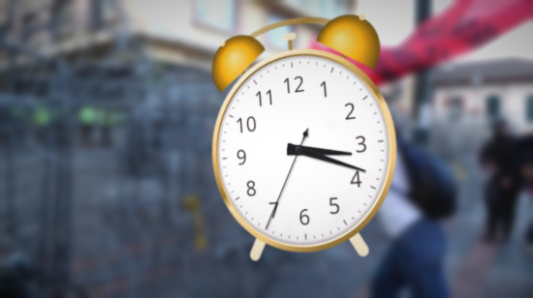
3:18:35
